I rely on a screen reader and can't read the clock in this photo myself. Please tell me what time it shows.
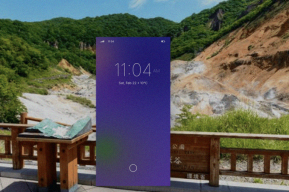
11:04
